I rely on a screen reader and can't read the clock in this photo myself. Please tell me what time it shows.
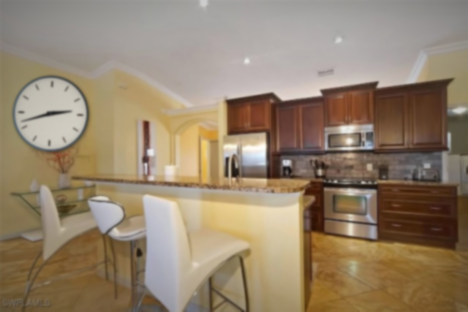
2:42
